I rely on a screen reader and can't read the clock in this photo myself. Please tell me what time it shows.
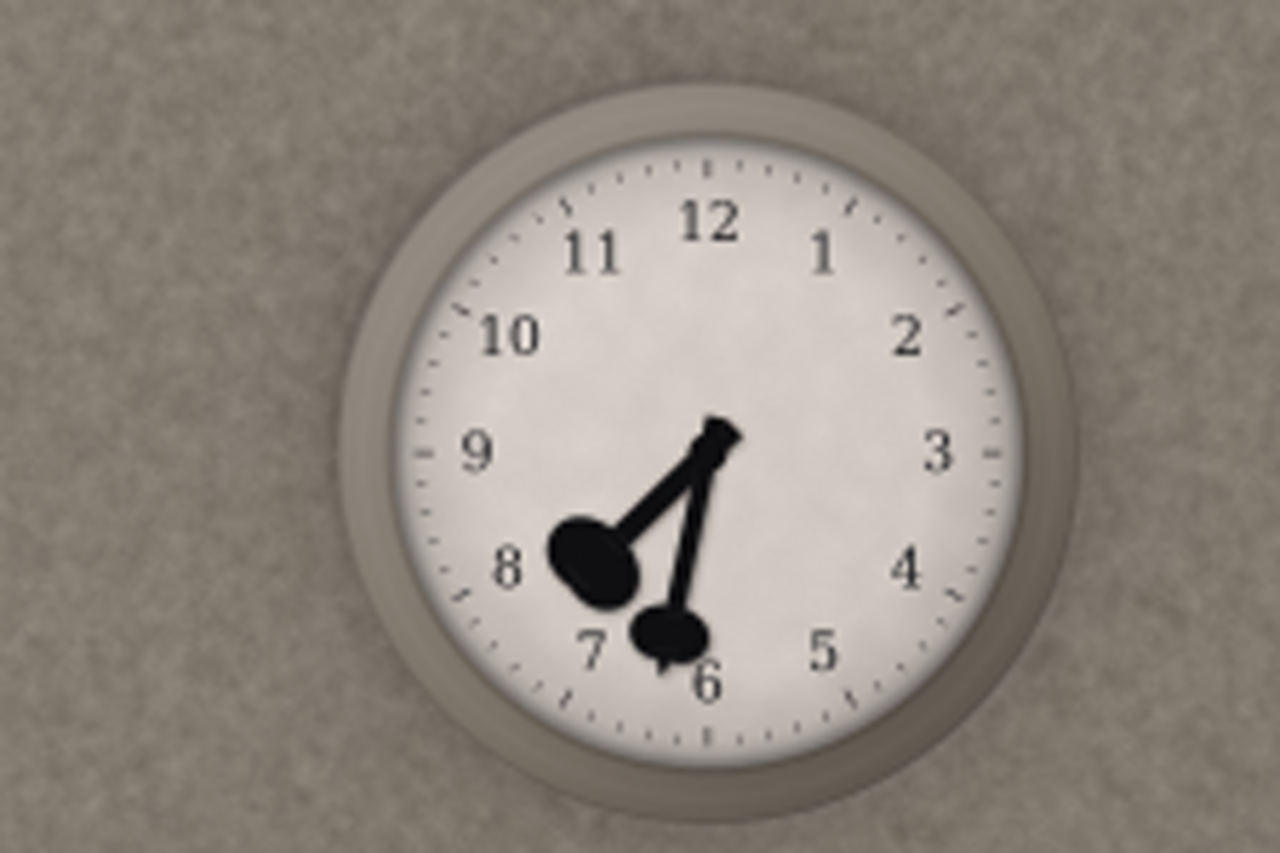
7:32
